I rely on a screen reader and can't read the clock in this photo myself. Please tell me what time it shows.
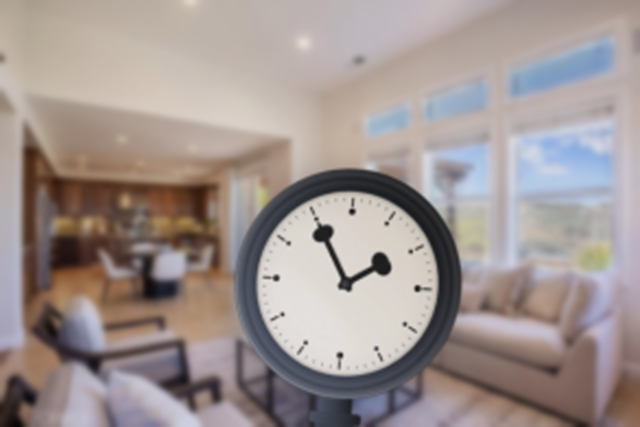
1:55
